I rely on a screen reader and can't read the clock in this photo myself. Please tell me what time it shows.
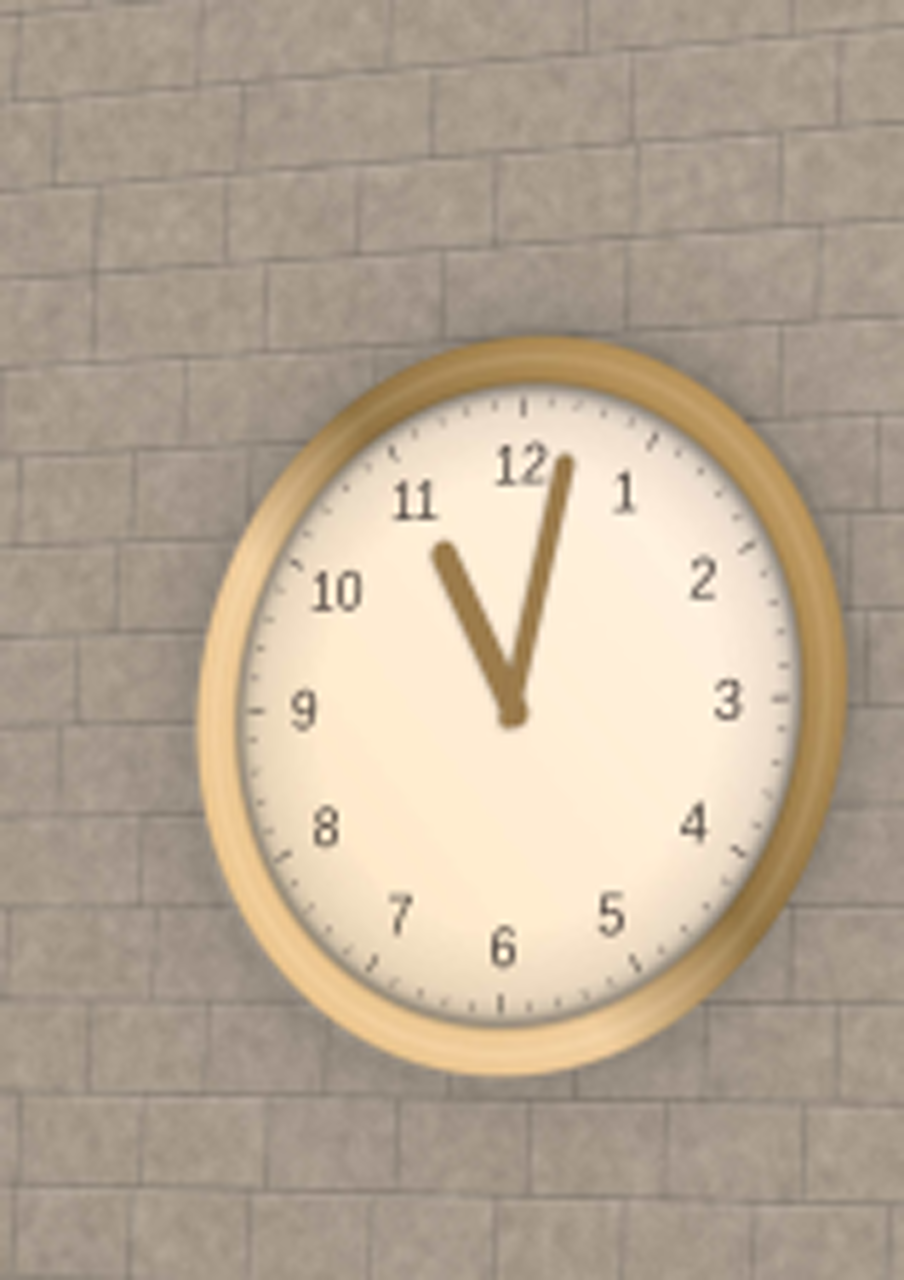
11:02
